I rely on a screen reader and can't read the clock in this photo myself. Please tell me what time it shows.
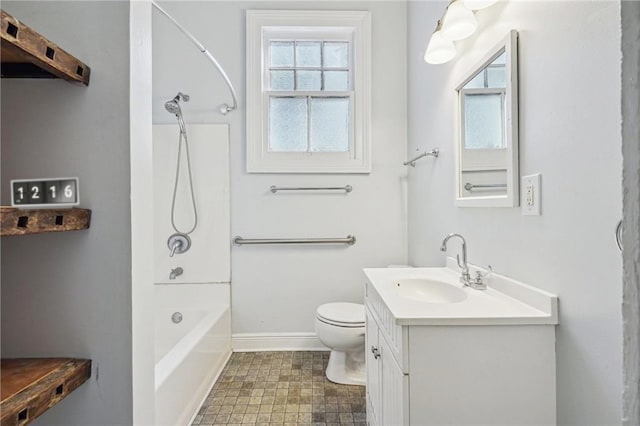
12:16
